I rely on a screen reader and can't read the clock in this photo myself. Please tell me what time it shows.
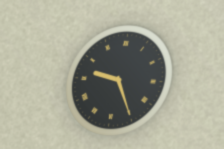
9:25
